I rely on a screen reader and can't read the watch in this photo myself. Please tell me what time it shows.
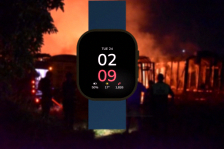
2:09
